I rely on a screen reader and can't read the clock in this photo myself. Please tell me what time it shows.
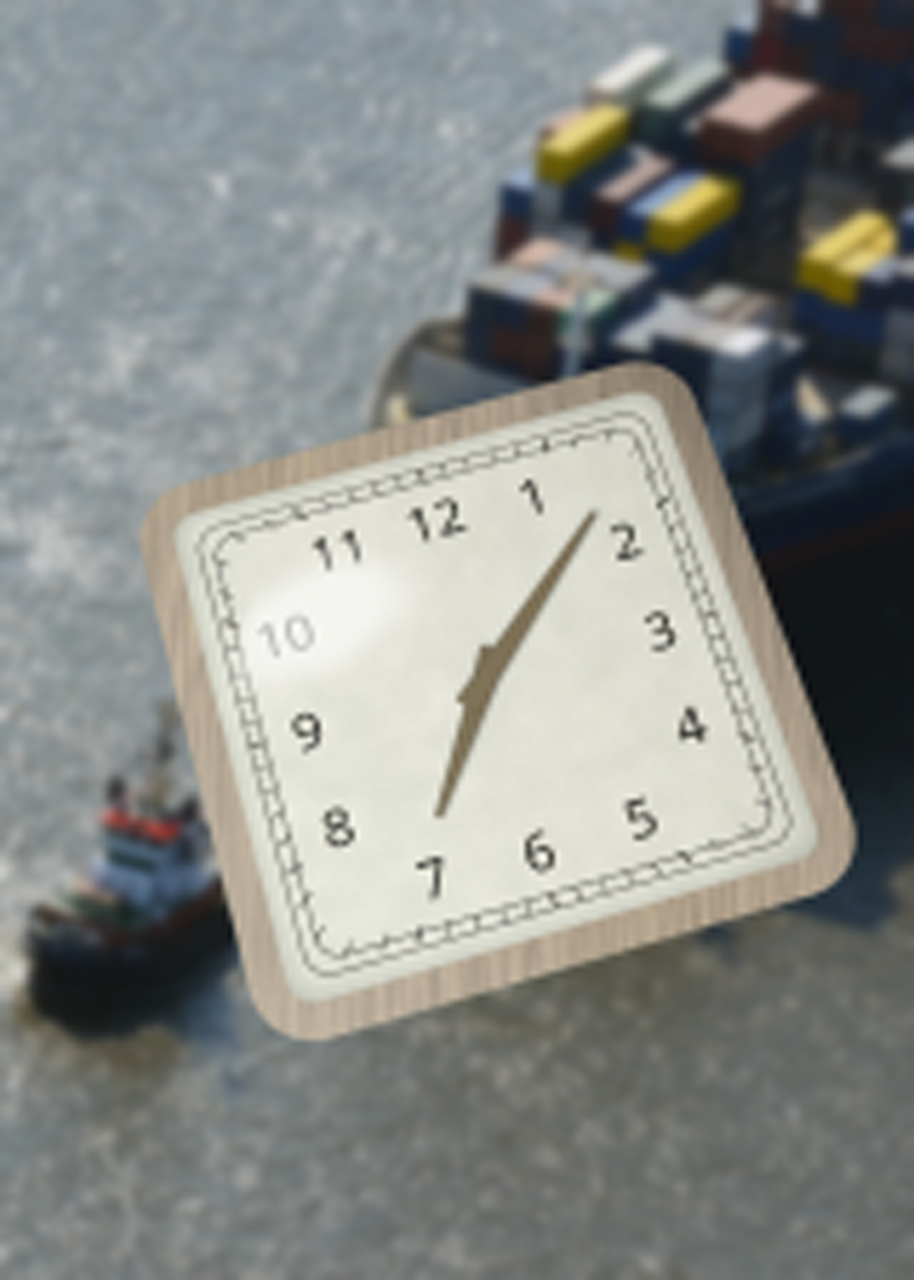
7:08
